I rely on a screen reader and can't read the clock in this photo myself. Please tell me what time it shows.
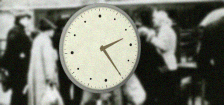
2:25
